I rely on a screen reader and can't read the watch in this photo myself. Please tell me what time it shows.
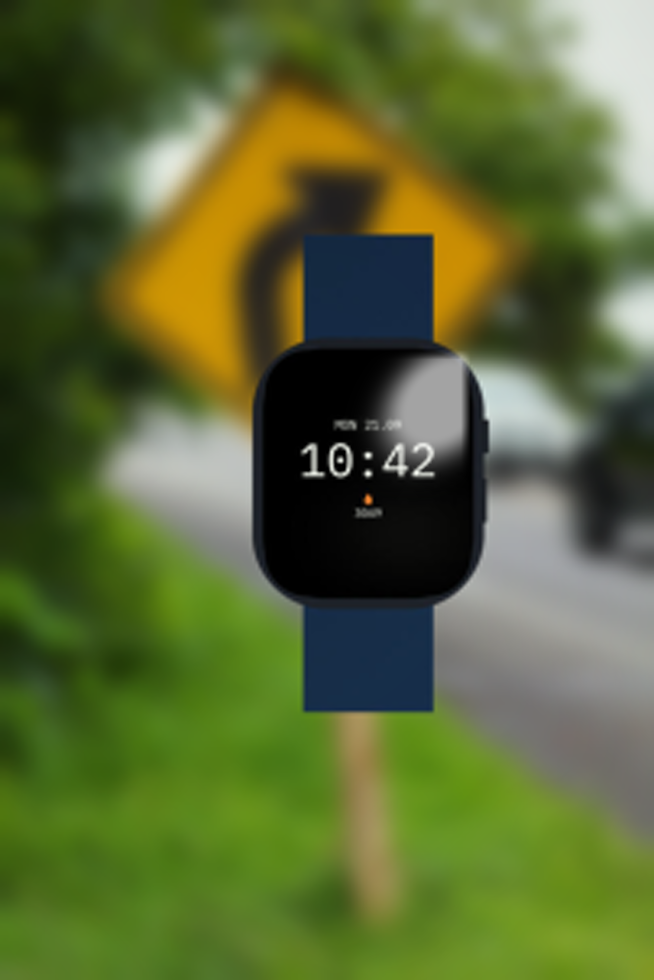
10:42
